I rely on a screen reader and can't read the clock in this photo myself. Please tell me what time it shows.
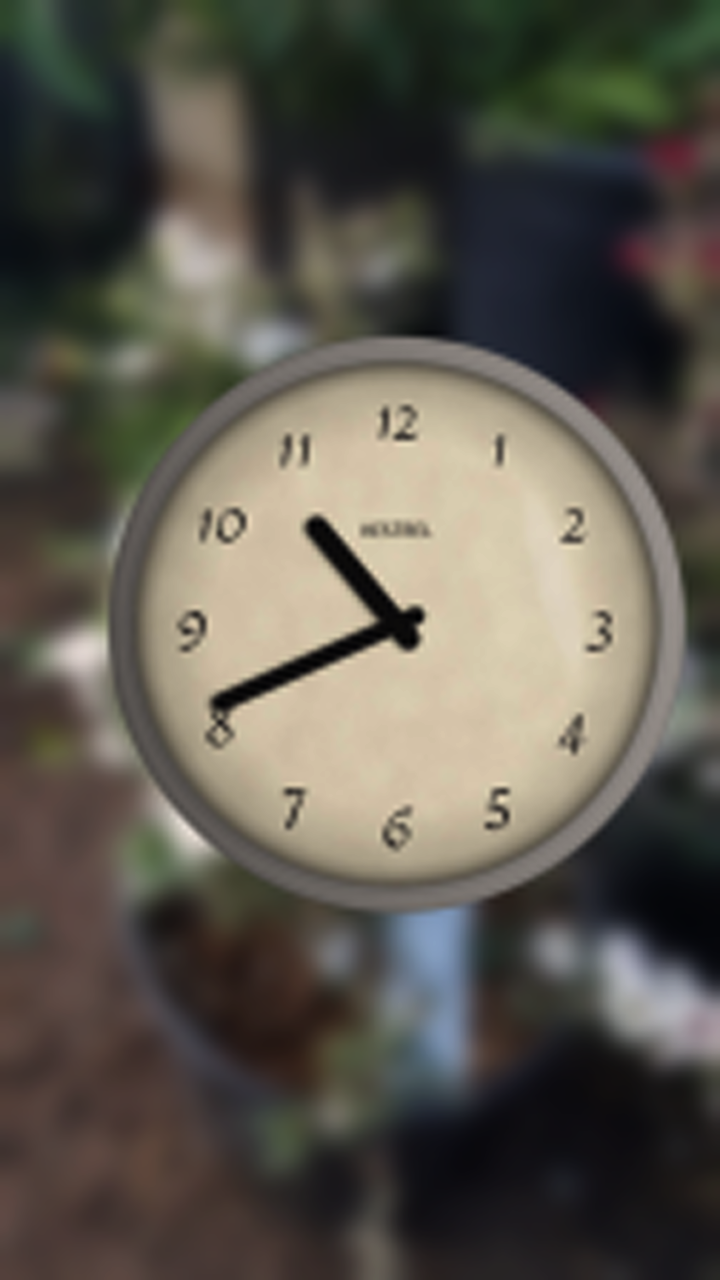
10:41
